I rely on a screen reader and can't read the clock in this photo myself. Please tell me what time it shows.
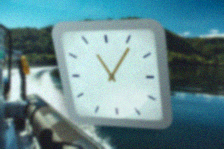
11:06
